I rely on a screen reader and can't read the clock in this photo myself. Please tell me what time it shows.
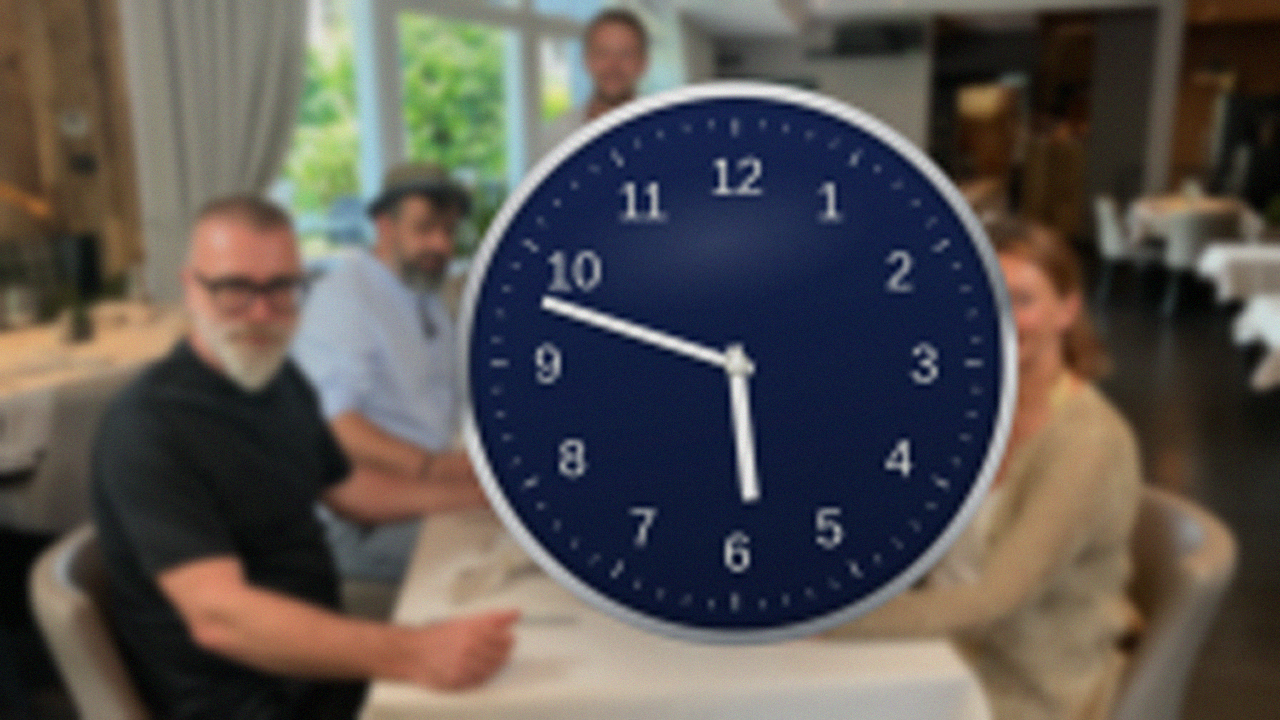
5:48
